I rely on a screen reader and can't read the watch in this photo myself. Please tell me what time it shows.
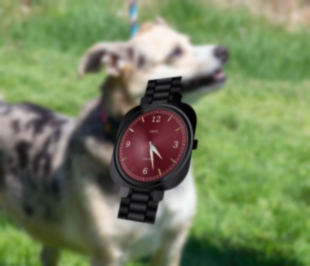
4:27
